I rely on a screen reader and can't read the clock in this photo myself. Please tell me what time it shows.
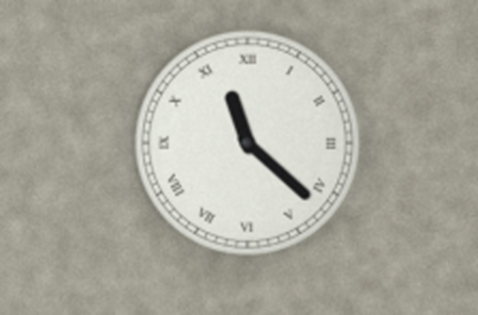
11:22
